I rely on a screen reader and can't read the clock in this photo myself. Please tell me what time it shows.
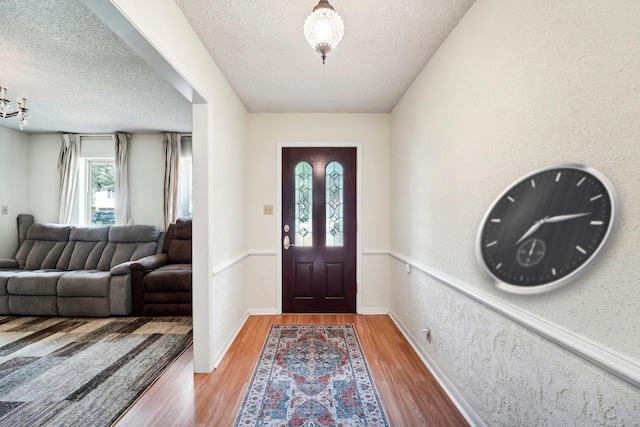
7:13
